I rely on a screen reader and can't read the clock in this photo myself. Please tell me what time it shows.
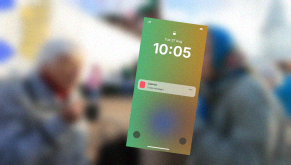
10:05
